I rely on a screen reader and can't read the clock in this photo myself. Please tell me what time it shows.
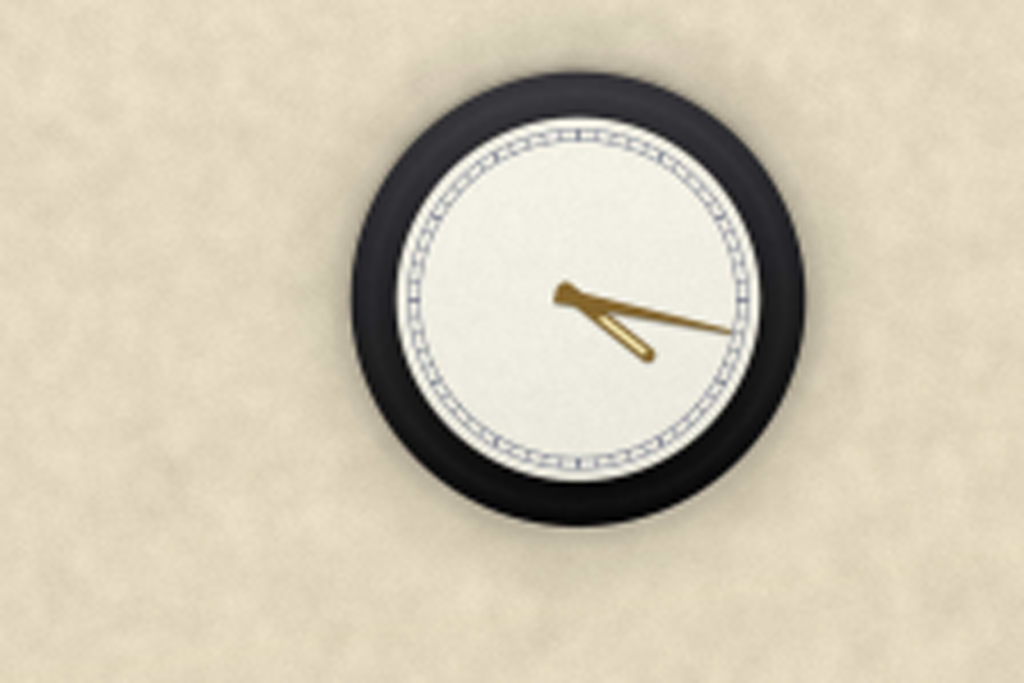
4:17
